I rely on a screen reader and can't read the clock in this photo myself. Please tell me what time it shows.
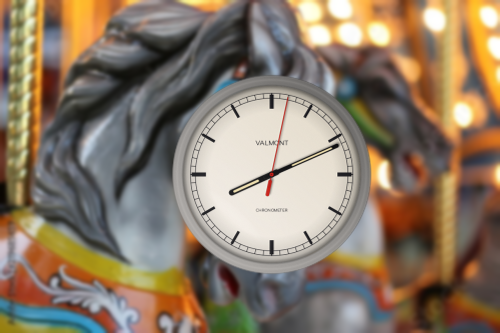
8:11:02
